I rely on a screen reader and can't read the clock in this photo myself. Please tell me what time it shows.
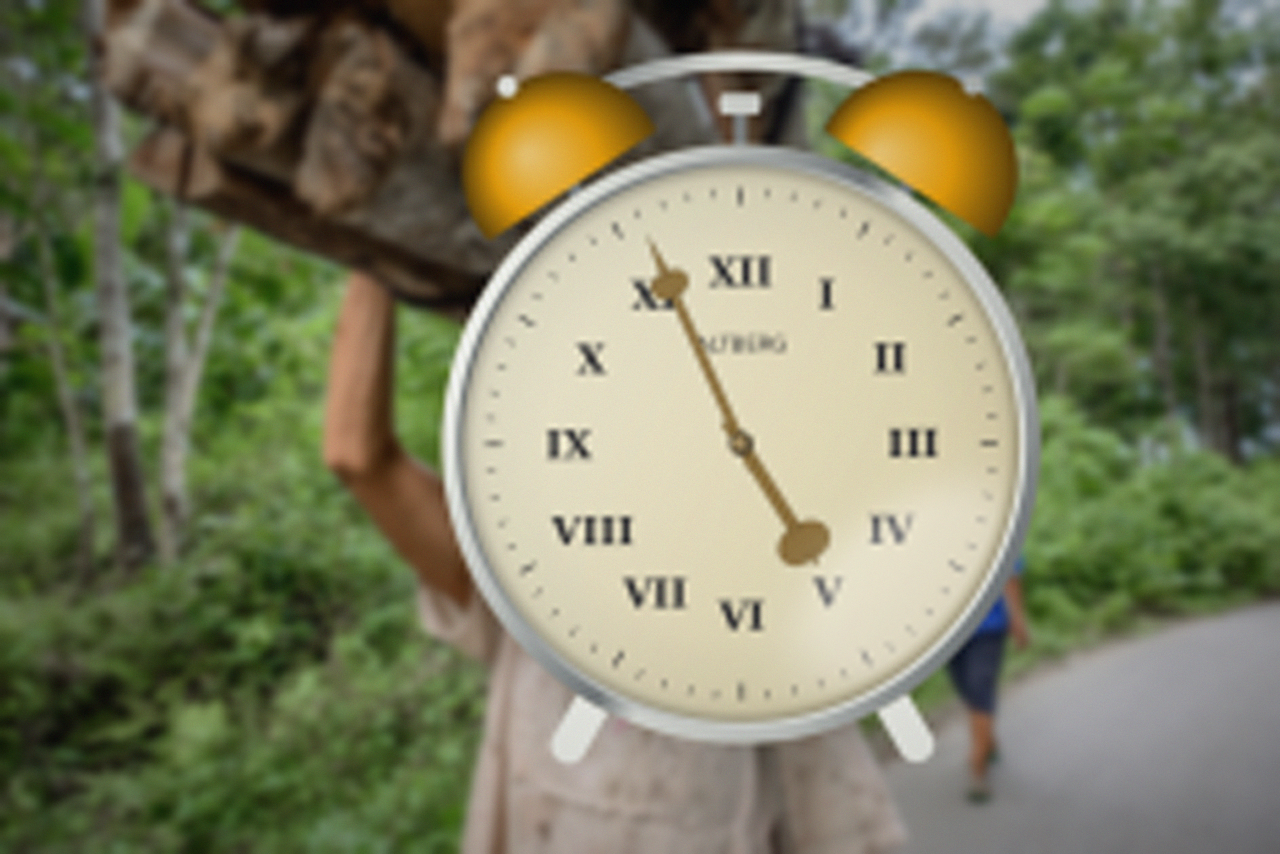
4:56
